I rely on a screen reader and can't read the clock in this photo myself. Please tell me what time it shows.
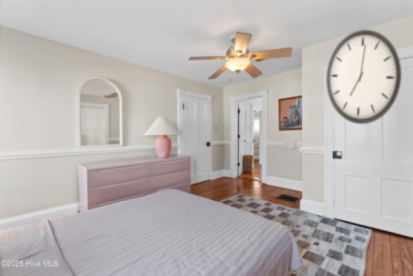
7:01
